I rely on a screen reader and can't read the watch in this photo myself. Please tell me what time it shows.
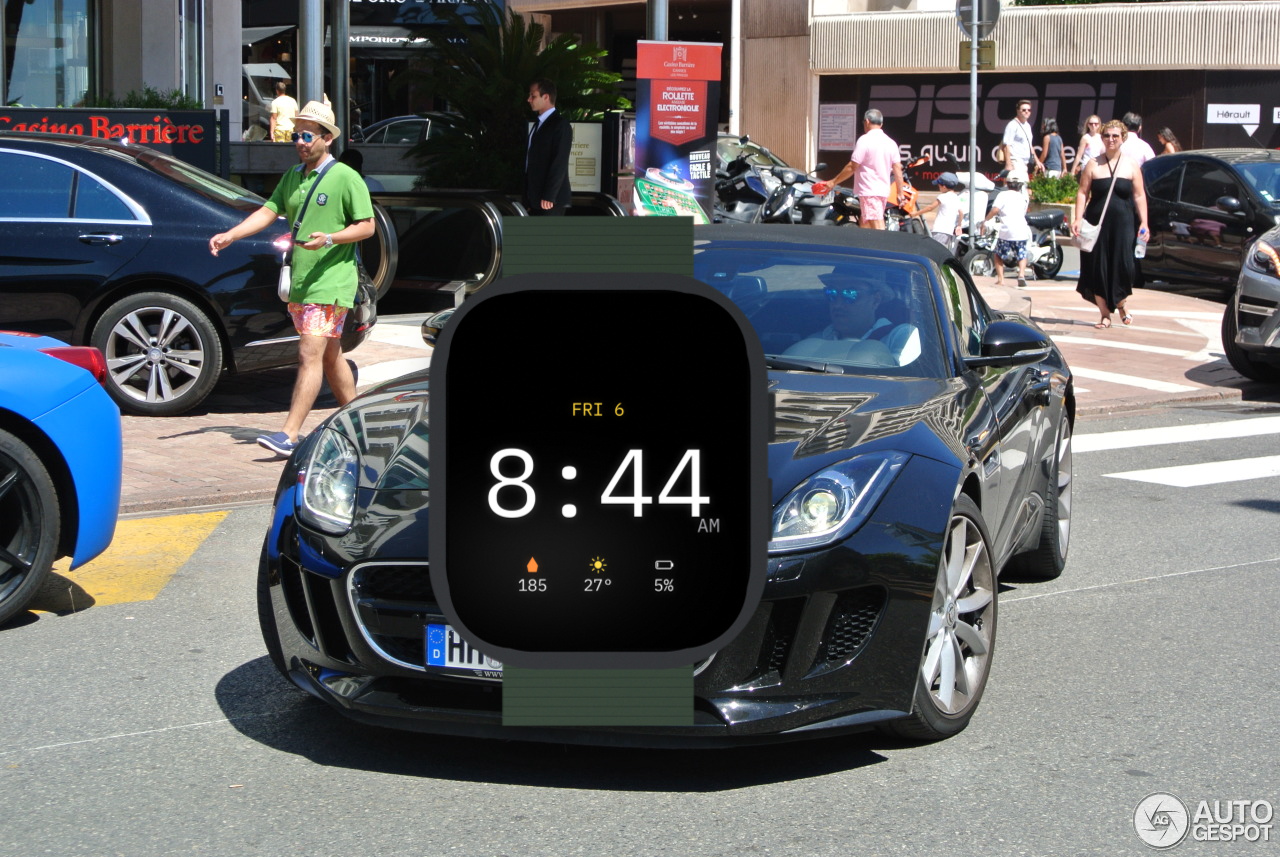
8:44
